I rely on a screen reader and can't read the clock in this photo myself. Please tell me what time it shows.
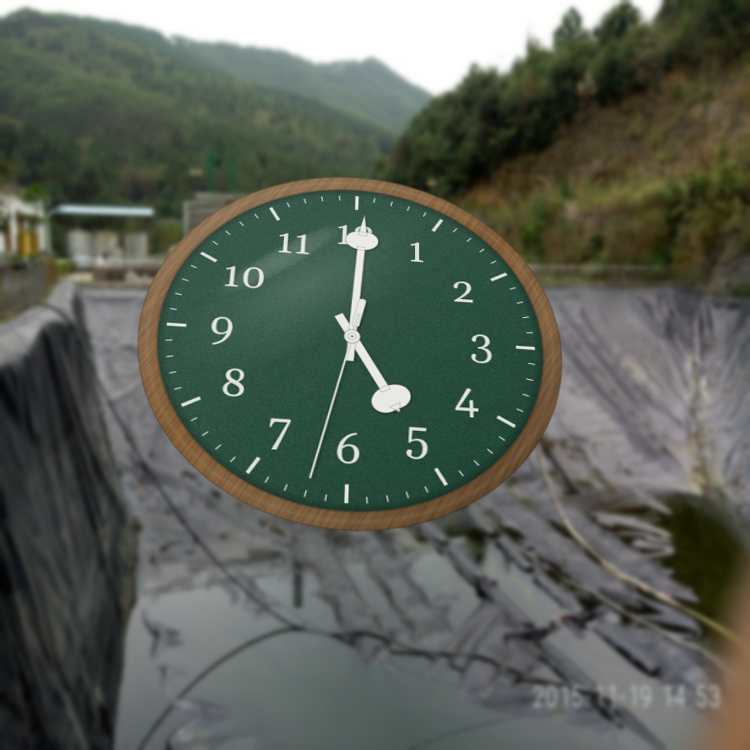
5:00:32
